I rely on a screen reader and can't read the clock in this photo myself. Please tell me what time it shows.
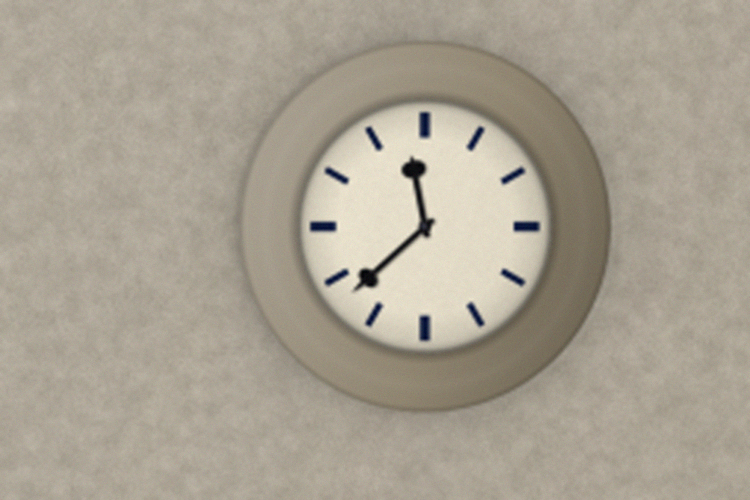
11:38
